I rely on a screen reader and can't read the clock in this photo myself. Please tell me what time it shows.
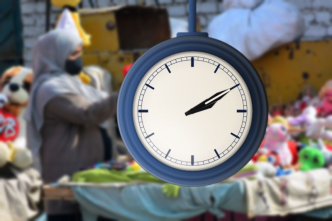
2:10
